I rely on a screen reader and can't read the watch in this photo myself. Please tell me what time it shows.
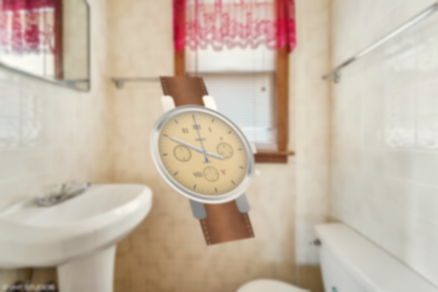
3:50
